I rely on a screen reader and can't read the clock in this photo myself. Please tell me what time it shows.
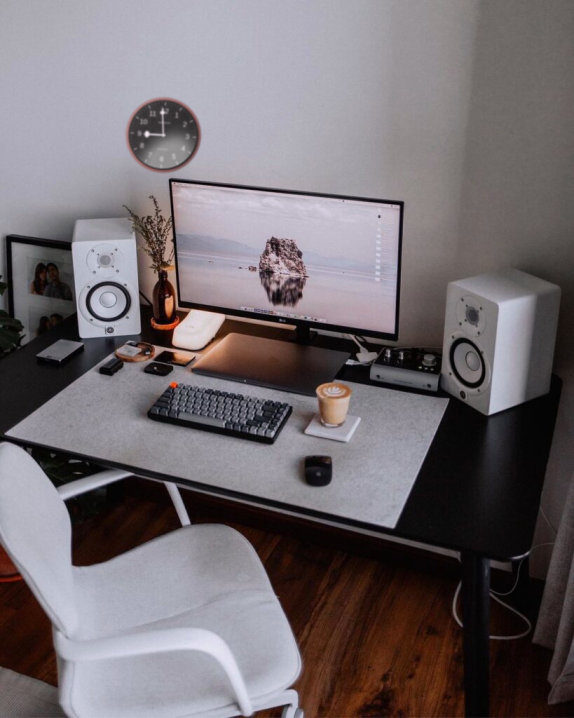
8:59
